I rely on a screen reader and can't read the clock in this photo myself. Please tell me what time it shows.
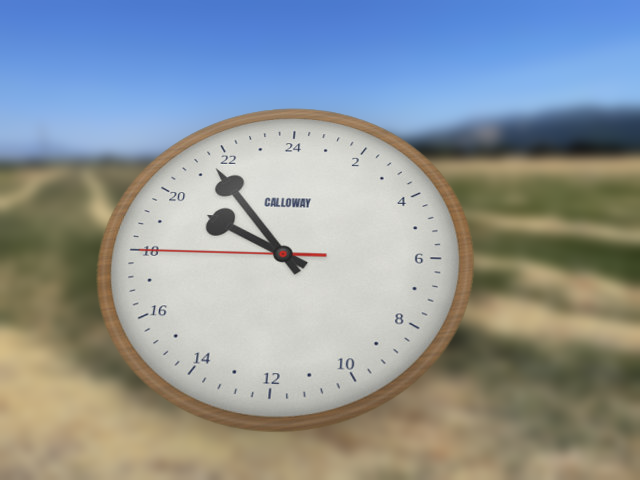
19:53:45
